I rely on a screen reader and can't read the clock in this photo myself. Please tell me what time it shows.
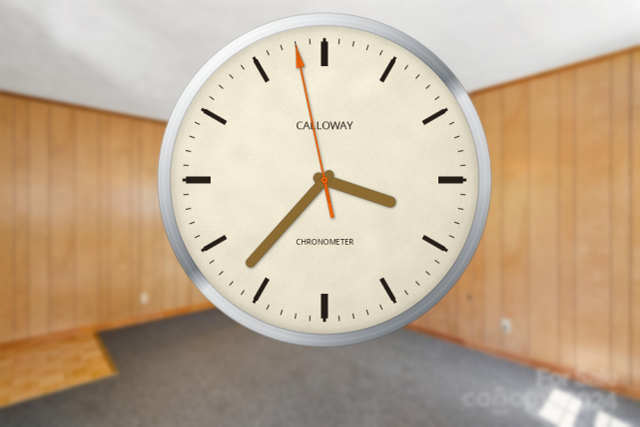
3:36:58
